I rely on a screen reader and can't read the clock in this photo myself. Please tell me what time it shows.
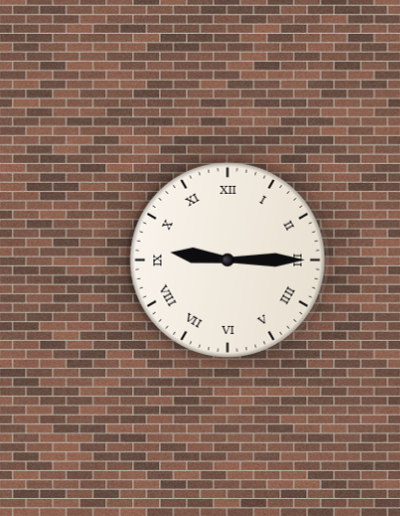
9:15
